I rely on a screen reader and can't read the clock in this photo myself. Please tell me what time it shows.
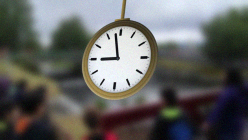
8:58
